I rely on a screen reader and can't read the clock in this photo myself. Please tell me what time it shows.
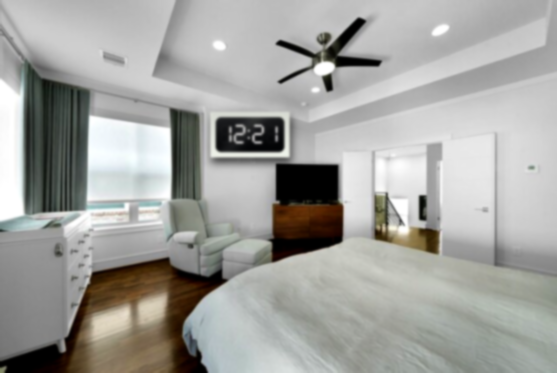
12:21
